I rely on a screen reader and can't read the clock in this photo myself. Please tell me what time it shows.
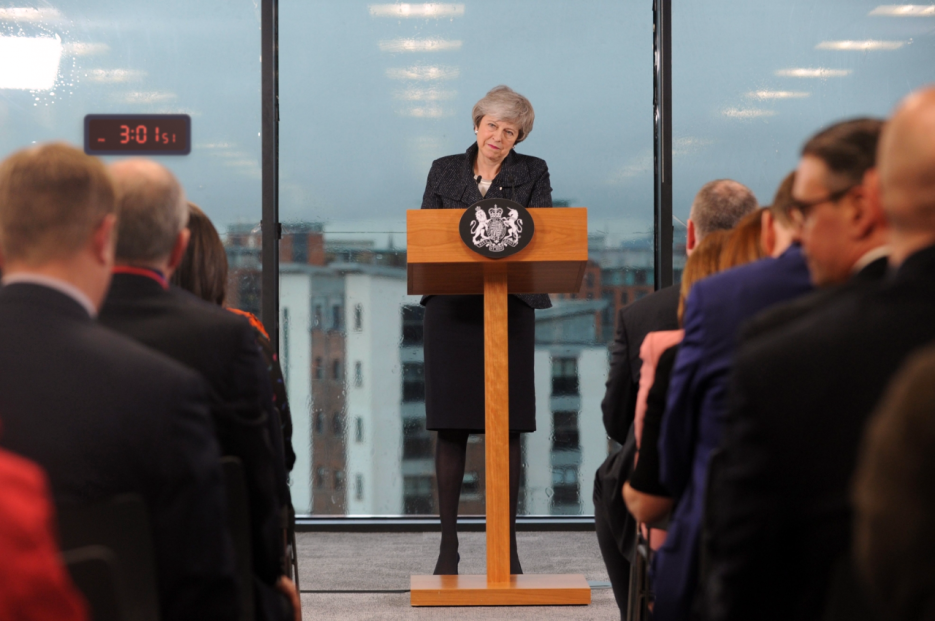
3:01
